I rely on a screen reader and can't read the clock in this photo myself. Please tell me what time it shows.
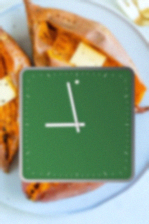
8:58
